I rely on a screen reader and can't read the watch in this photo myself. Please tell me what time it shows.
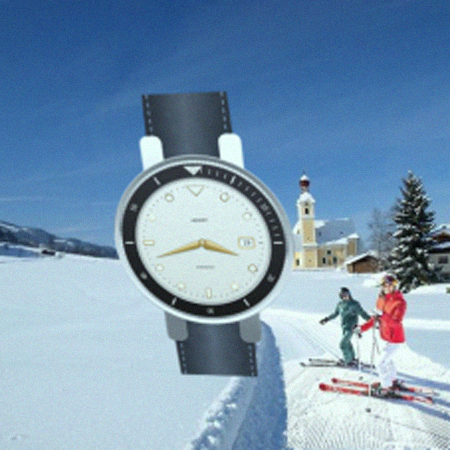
3:42
